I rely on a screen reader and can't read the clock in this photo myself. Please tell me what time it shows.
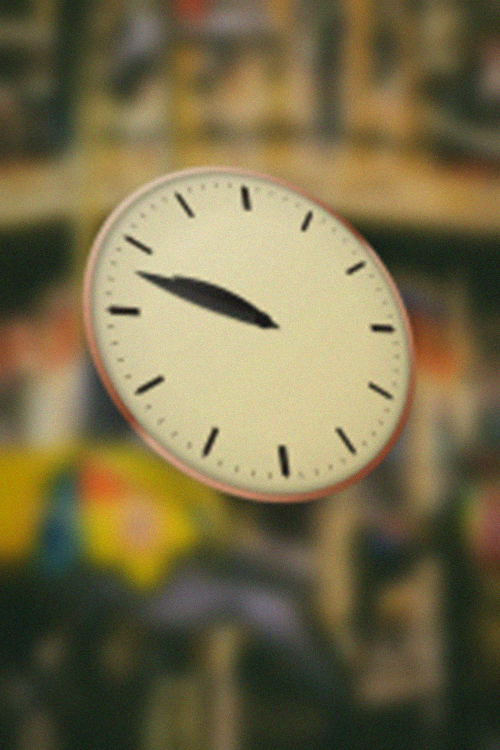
9:48
